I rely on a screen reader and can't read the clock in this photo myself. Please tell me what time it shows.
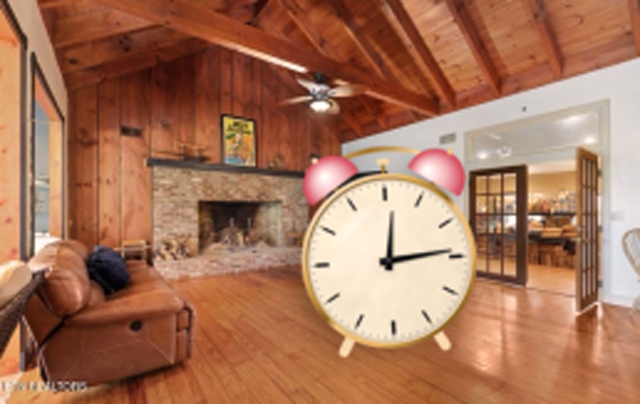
12:14
